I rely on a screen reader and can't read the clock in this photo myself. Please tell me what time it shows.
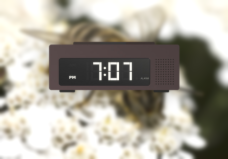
7:07
